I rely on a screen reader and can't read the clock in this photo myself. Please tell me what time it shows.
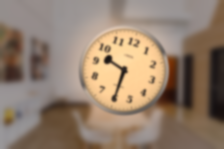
9:30
